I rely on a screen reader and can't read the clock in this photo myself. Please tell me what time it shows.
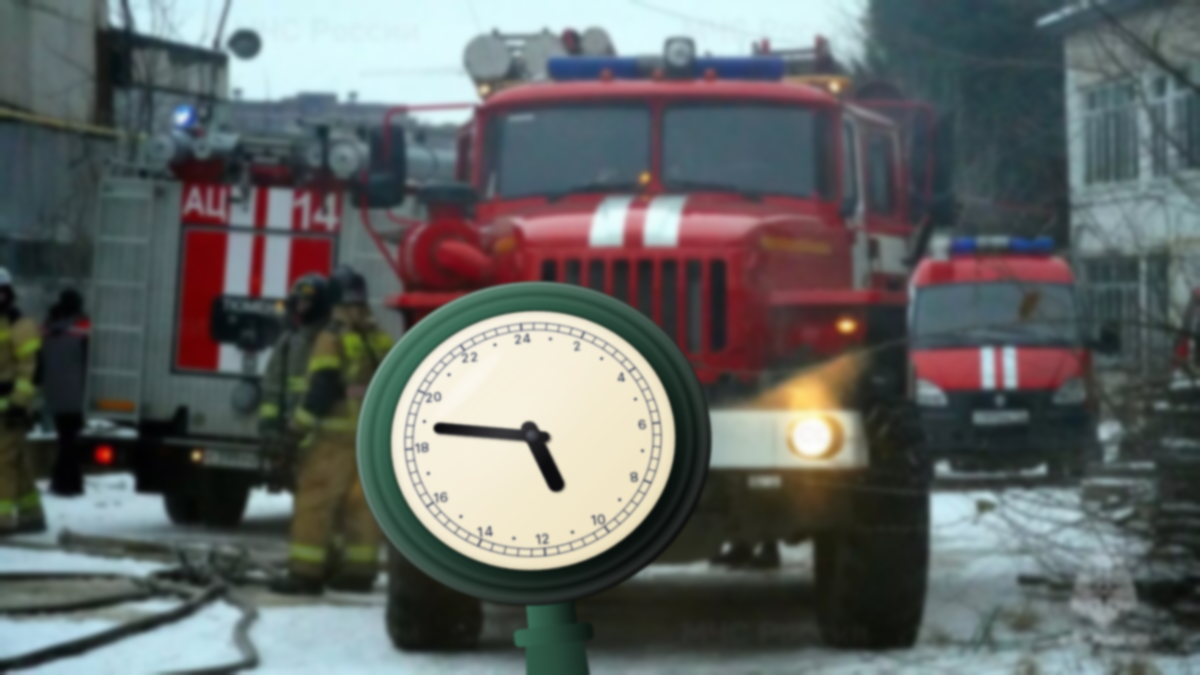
10:47
